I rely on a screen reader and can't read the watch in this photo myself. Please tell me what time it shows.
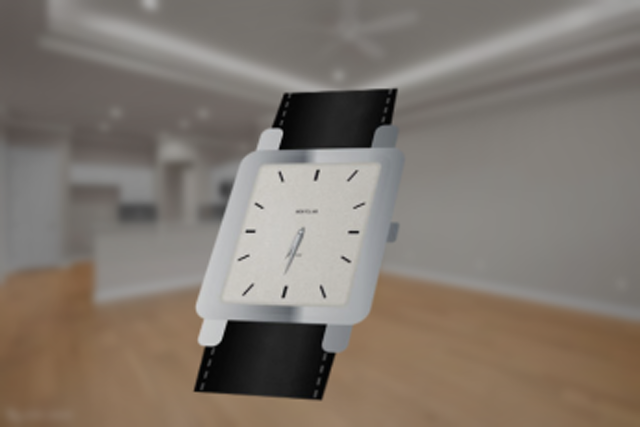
6:31
